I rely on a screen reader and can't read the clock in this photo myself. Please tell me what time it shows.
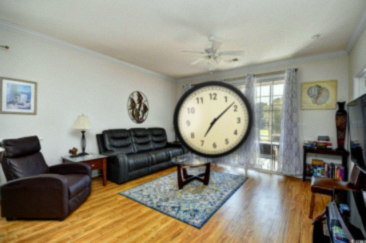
7:08
